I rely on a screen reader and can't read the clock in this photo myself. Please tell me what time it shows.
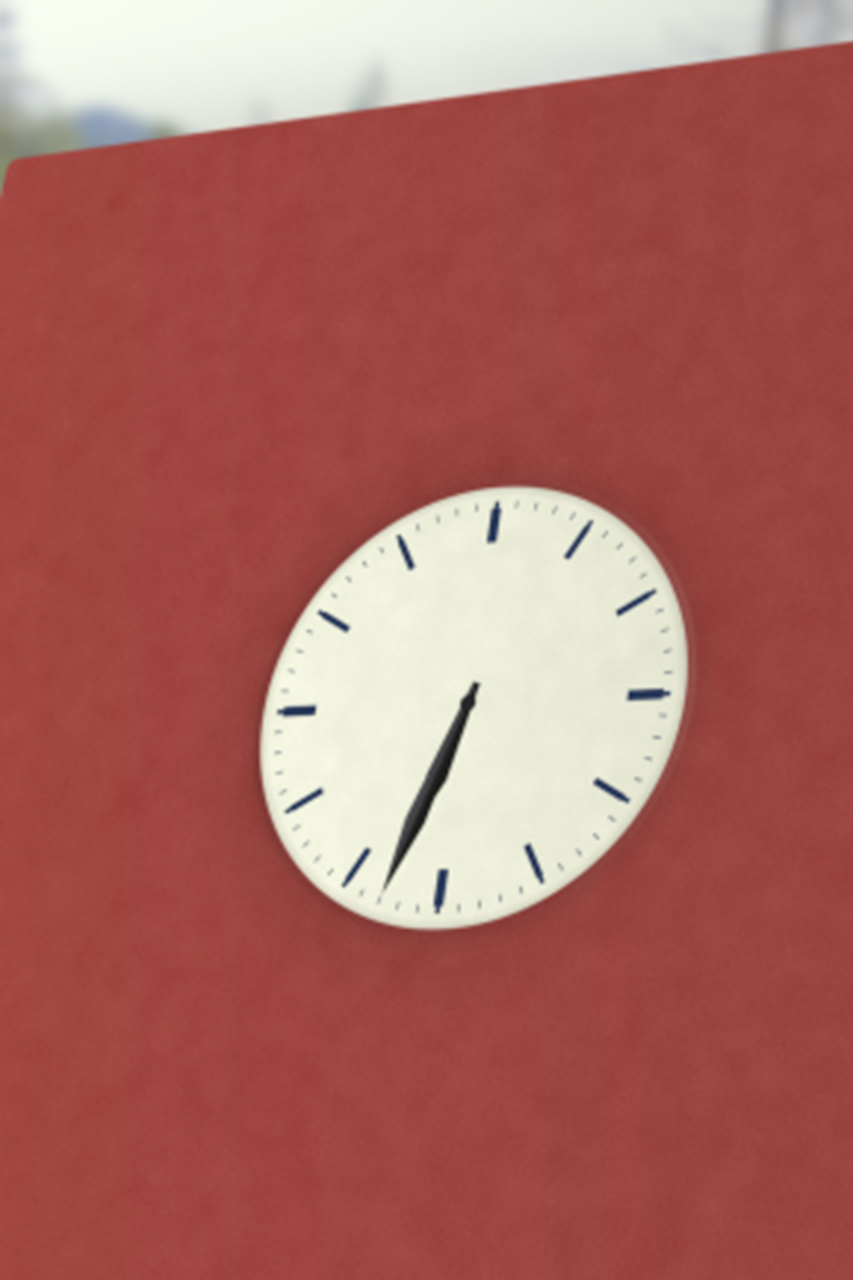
6:33
